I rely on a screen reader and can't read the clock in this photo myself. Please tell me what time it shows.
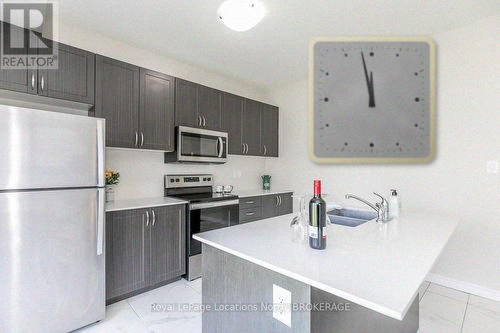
11:58
